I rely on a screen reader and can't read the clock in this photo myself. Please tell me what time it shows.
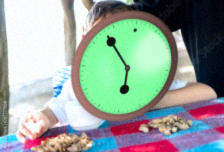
5:53
